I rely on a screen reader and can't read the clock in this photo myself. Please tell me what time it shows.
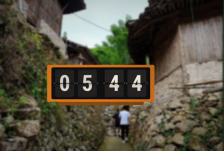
5:44
